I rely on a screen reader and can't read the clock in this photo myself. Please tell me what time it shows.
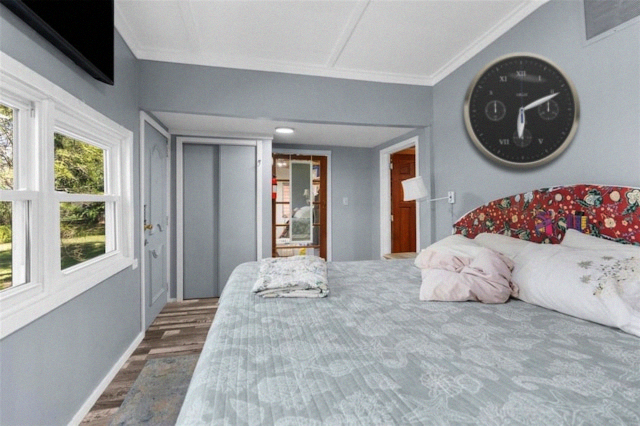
6:11
